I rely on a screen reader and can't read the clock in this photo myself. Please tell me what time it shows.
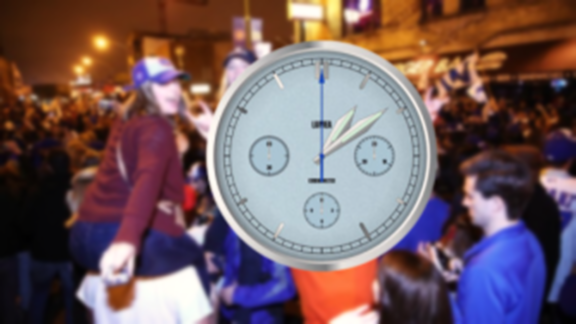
1:09
